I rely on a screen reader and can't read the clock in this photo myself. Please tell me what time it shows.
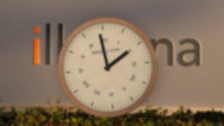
1:59
